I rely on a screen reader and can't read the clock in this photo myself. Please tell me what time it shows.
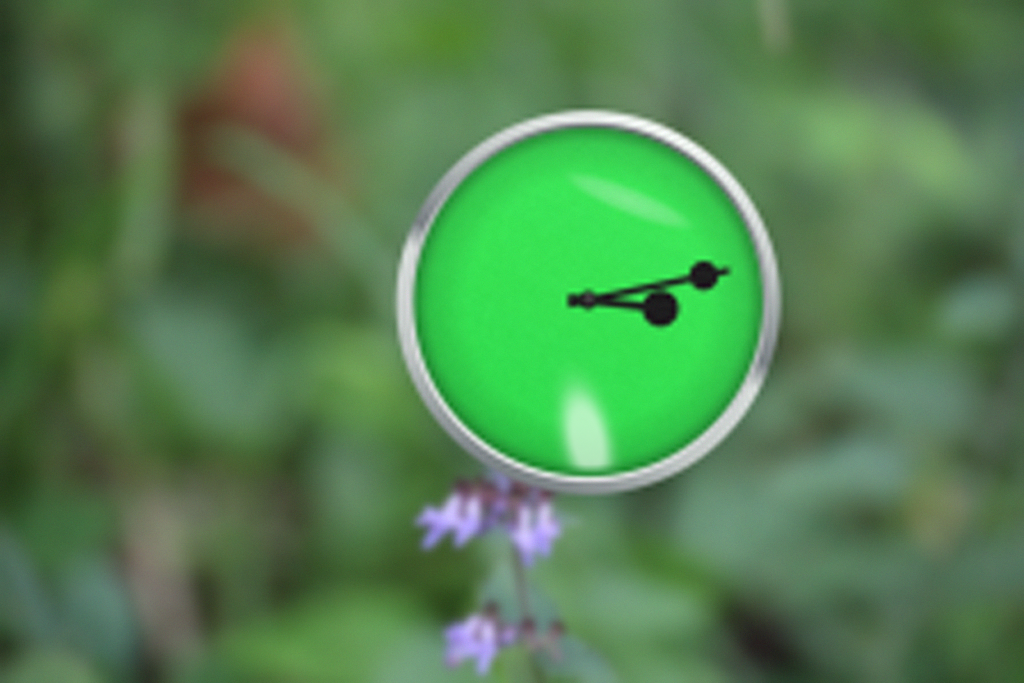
3:13
